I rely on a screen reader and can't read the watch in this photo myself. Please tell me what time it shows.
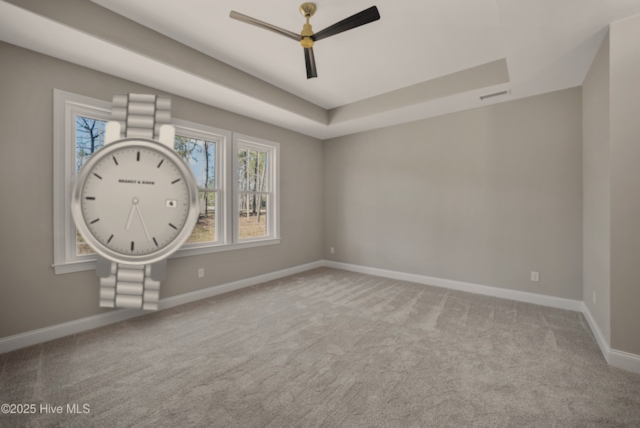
6:26
